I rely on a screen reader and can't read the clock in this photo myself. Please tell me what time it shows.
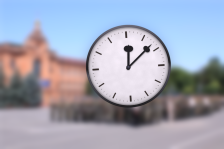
12:08
